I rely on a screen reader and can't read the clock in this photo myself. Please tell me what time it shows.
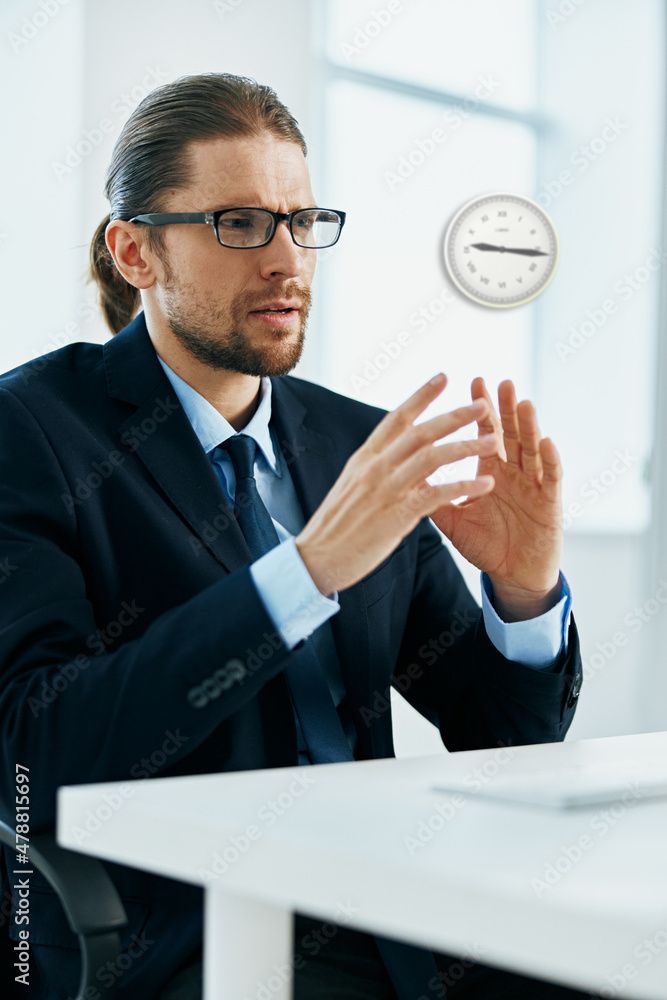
9:16
